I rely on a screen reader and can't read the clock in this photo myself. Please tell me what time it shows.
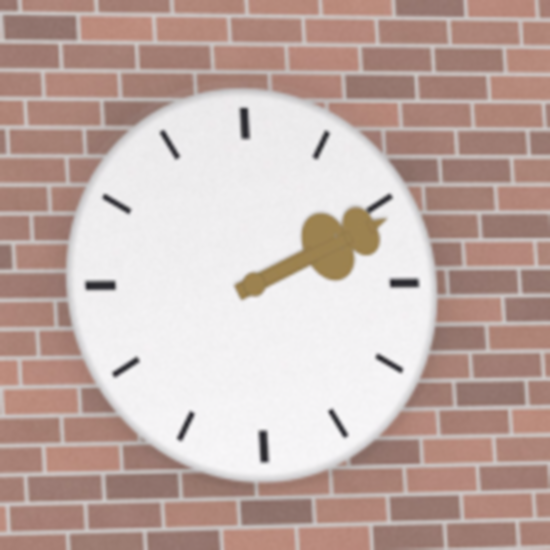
2:11
